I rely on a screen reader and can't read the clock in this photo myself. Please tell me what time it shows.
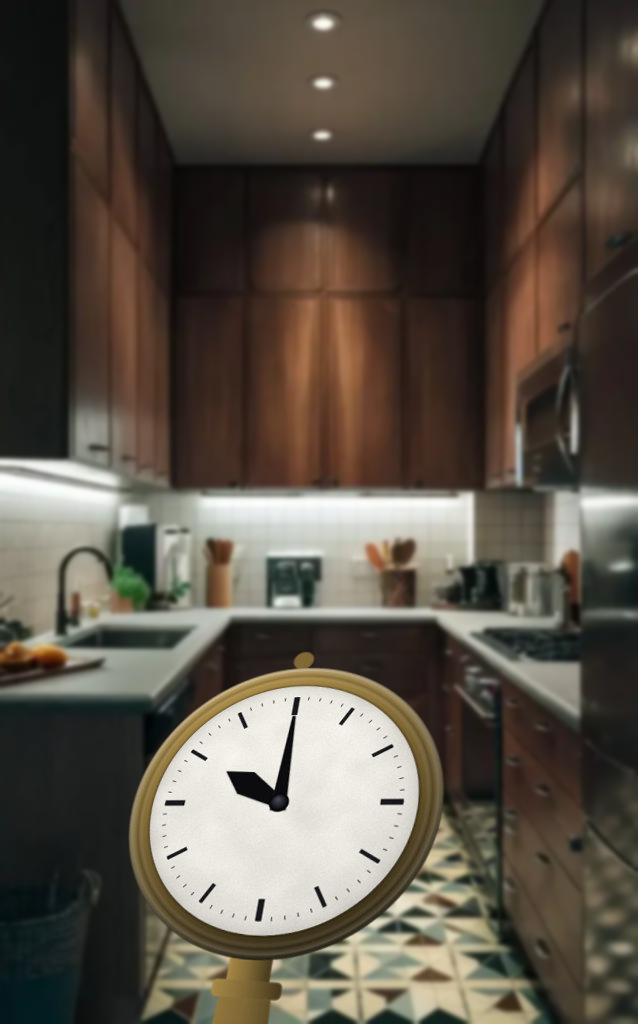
10:00
